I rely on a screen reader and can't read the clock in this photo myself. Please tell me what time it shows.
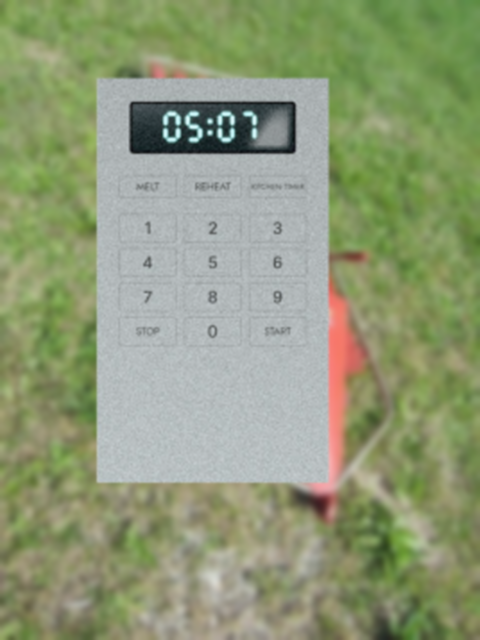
5:07
